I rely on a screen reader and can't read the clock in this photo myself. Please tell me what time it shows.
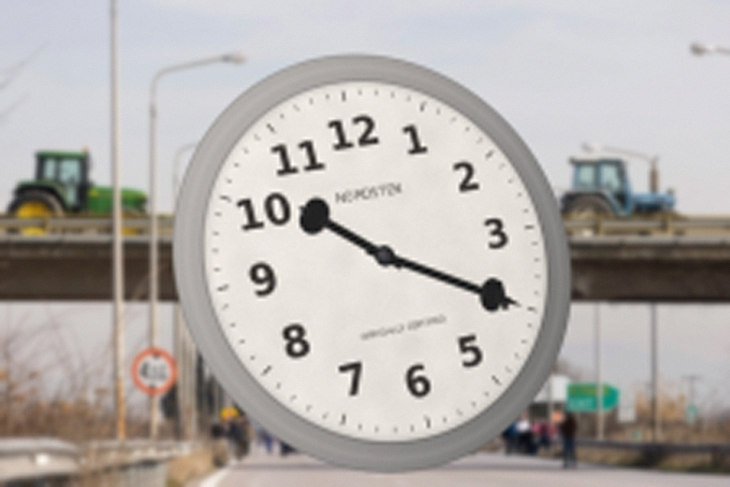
10:20
